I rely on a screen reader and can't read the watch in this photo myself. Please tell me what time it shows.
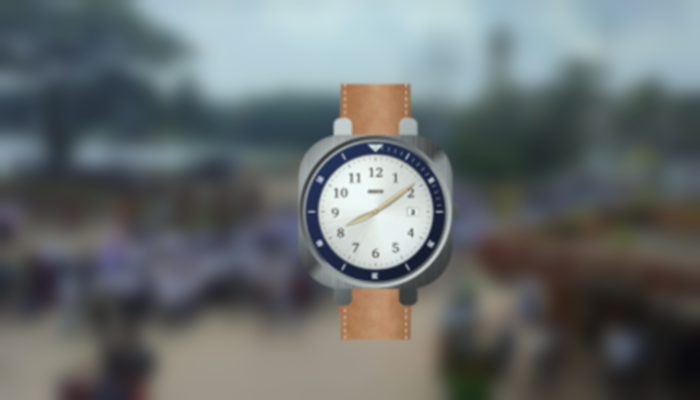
8:09
